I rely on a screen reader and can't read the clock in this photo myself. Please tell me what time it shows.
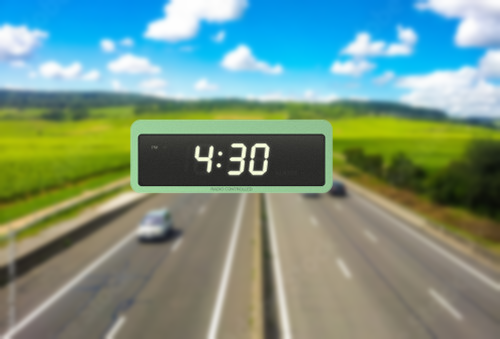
4:30
